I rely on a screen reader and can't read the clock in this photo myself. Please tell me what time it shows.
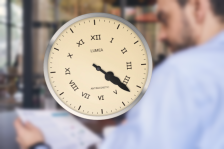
4:22
